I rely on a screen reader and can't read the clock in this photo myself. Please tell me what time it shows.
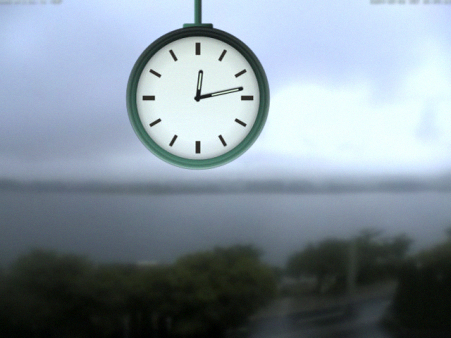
12:13
